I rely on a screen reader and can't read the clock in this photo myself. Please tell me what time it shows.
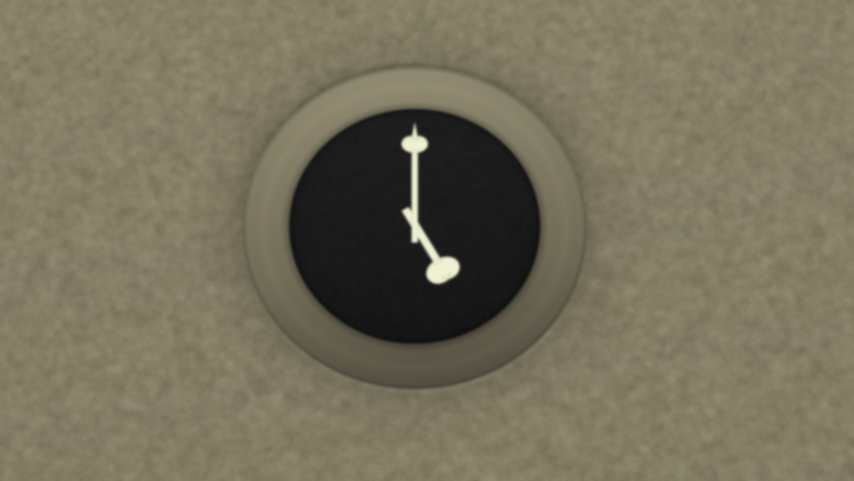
5:00
